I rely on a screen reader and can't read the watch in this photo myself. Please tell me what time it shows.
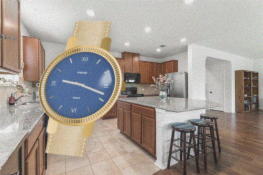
9:18
